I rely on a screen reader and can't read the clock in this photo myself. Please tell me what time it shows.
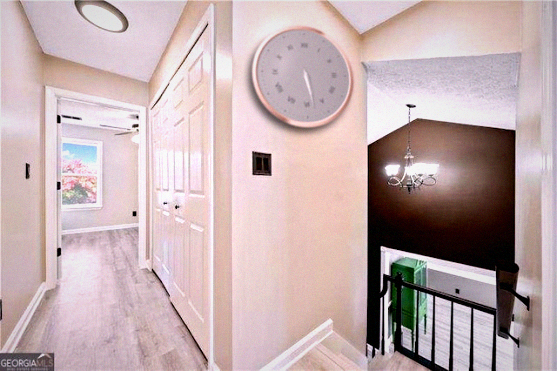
5:28
